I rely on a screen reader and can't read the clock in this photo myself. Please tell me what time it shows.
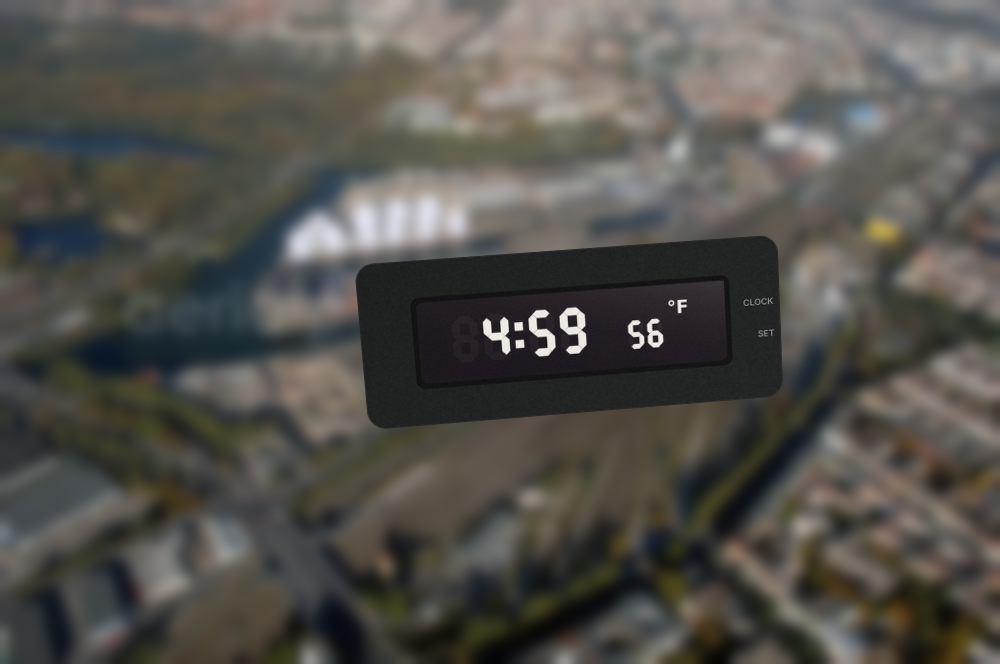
4:59
